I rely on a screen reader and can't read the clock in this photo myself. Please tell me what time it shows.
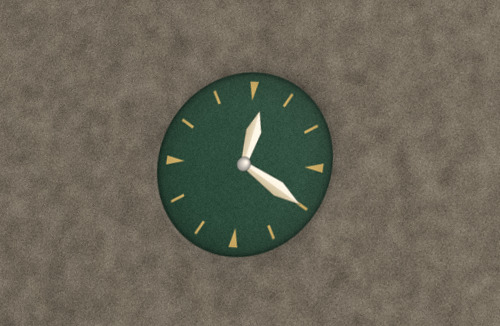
12:20
